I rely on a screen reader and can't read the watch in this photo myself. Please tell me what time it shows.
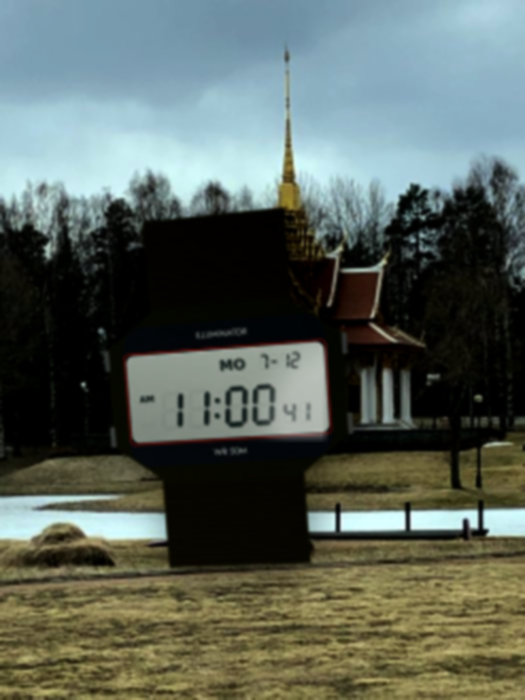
11:00:41
